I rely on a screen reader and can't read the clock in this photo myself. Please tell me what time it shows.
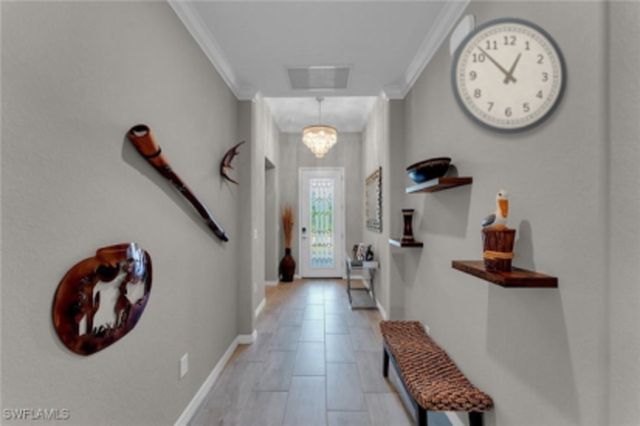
12:52
